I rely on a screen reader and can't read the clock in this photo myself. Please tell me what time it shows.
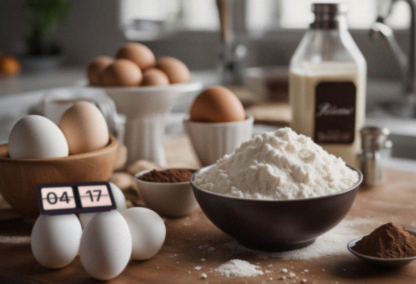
4:17
